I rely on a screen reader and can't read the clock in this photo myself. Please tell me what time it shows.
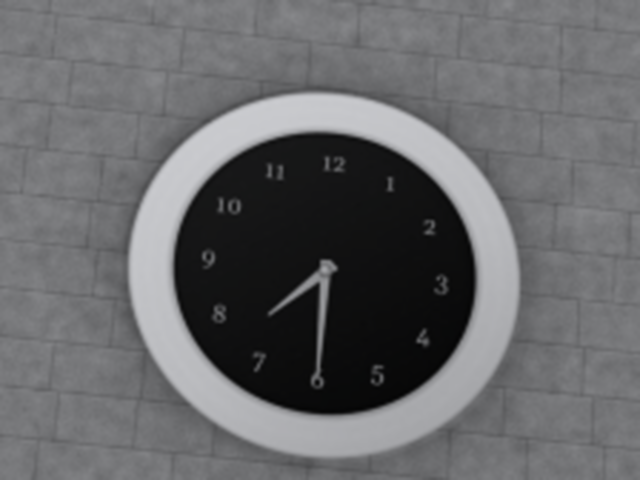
7:30
